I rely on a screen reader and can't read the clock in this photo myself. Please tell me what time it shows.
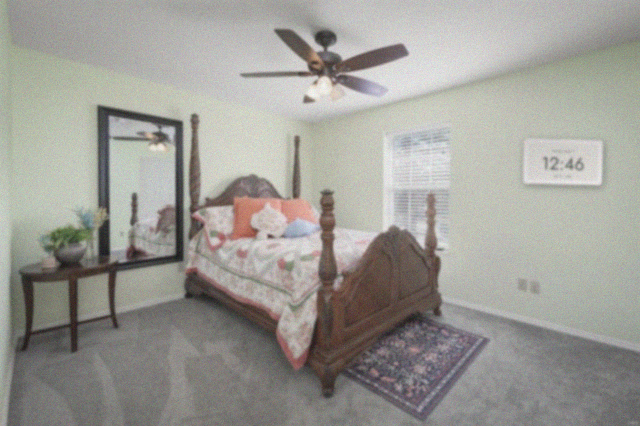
12:46
